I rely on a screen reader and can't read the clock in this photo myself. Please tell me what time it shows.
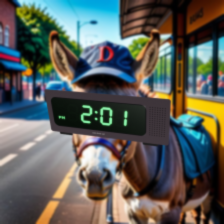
2:01
